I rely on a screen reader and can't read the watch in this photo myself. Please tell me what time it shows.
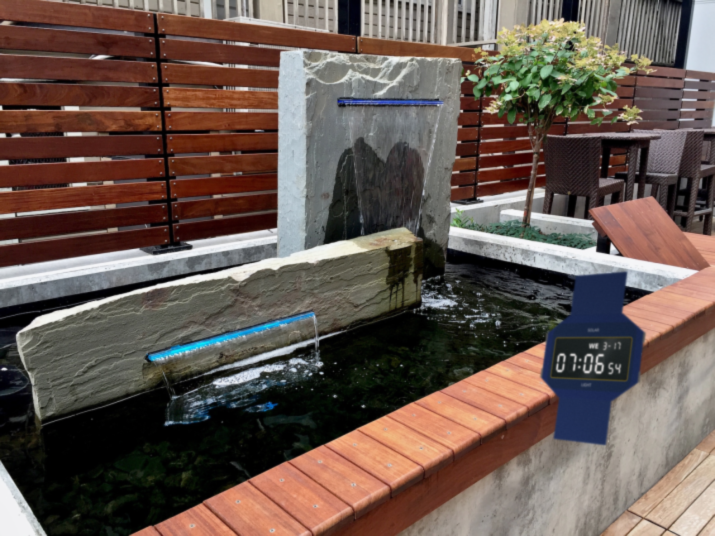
7:06
